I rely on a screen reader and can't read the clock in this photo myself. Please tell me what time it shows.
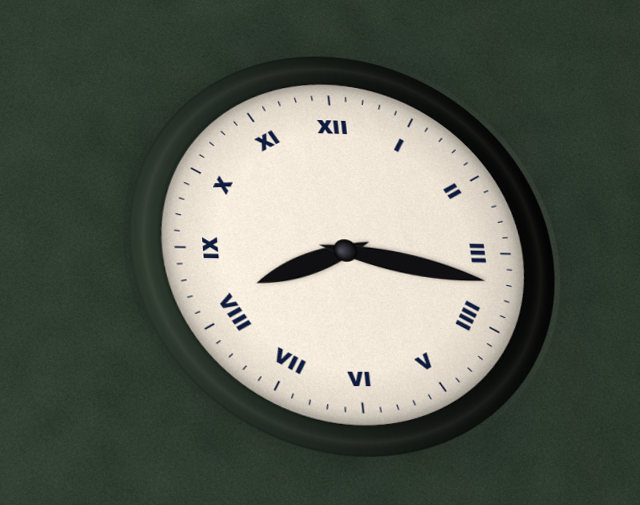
8:17
